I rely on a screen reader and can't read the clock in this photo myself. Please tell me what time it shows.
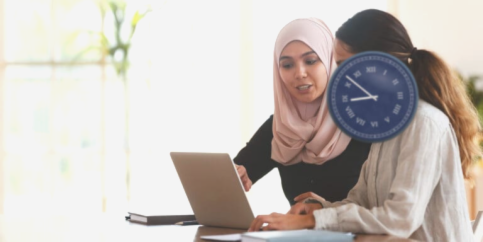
8:52
